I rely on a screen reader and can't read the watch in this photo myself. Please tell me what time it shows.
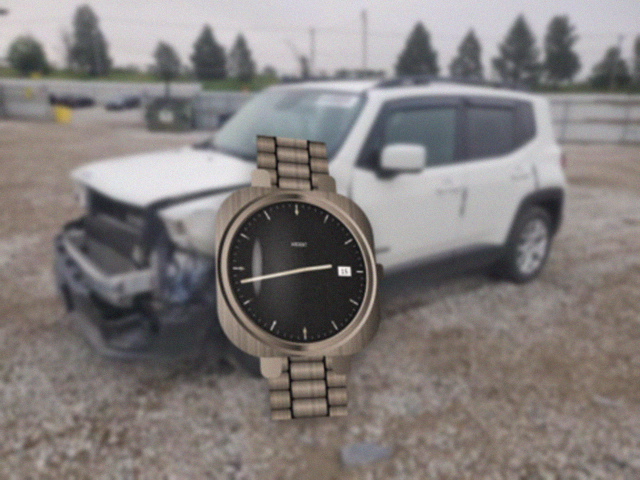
2:43
